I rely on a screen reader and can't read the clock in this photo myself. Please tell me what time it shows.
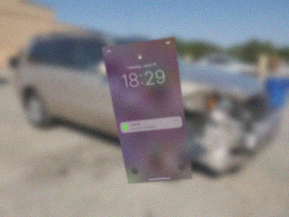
18:29
